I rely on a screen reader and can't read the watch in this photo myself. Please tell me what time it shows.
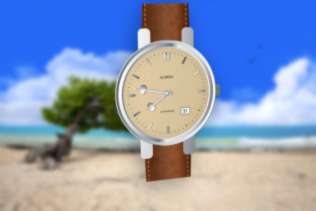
7:47
